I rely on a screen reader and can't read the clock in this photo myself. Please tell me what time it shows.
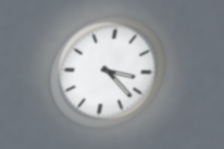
3:22
